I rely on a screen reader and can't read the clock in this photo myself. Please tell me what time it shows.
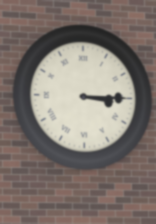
3:15
